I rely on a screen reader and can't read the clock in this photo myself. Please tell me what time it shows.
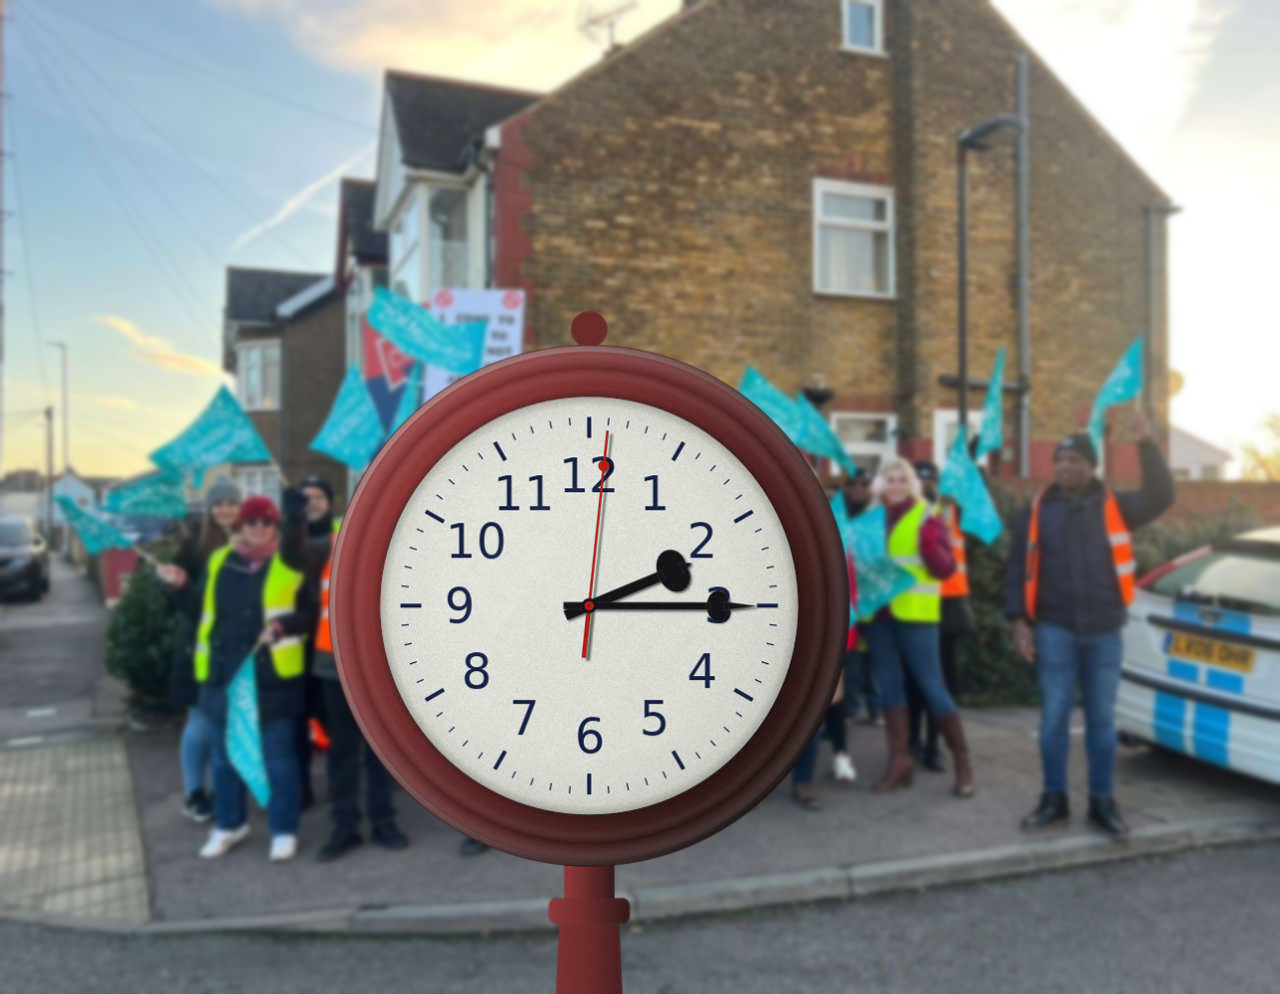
2:15:01
